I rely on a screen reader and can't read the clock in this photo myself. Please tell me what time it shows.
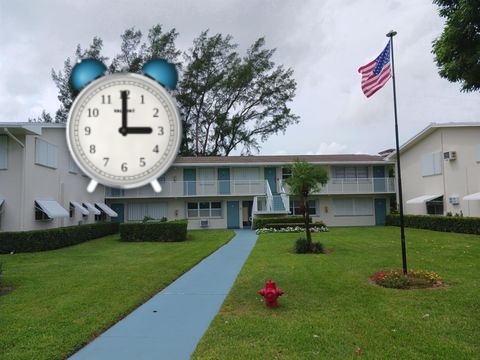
3:00
